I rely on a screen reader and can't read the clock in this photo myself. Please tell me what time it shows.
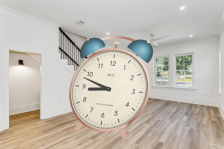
8:48
